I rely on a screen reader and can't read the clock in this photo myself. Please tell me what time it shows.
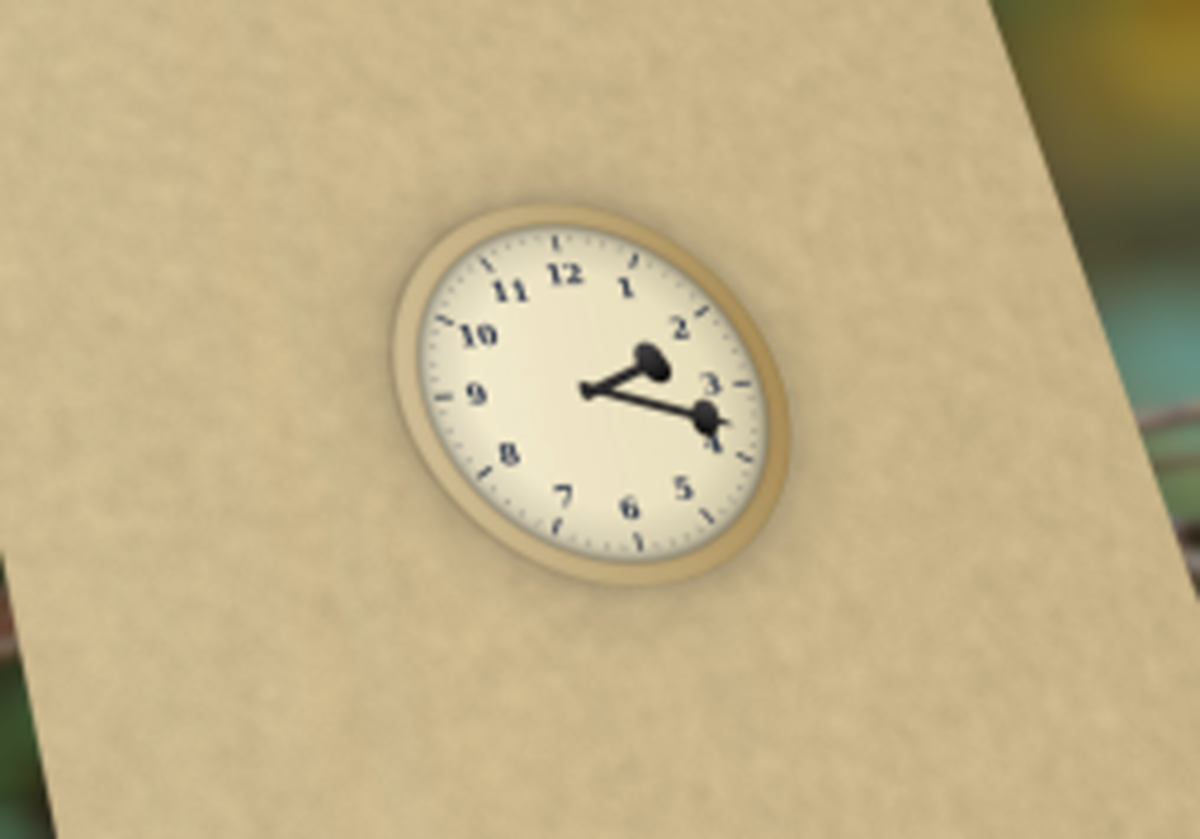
2:18
